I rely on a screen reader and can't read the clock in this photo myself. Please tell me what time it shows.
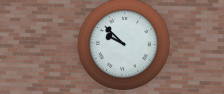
9:52
